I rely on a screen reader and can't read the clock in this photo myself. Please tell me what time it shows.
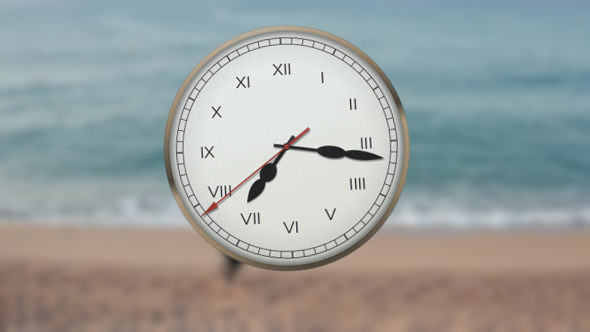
7:16:39
